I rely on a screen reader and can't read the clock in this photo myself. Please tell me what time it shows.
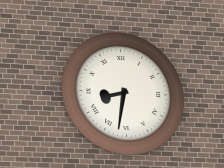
8:32
